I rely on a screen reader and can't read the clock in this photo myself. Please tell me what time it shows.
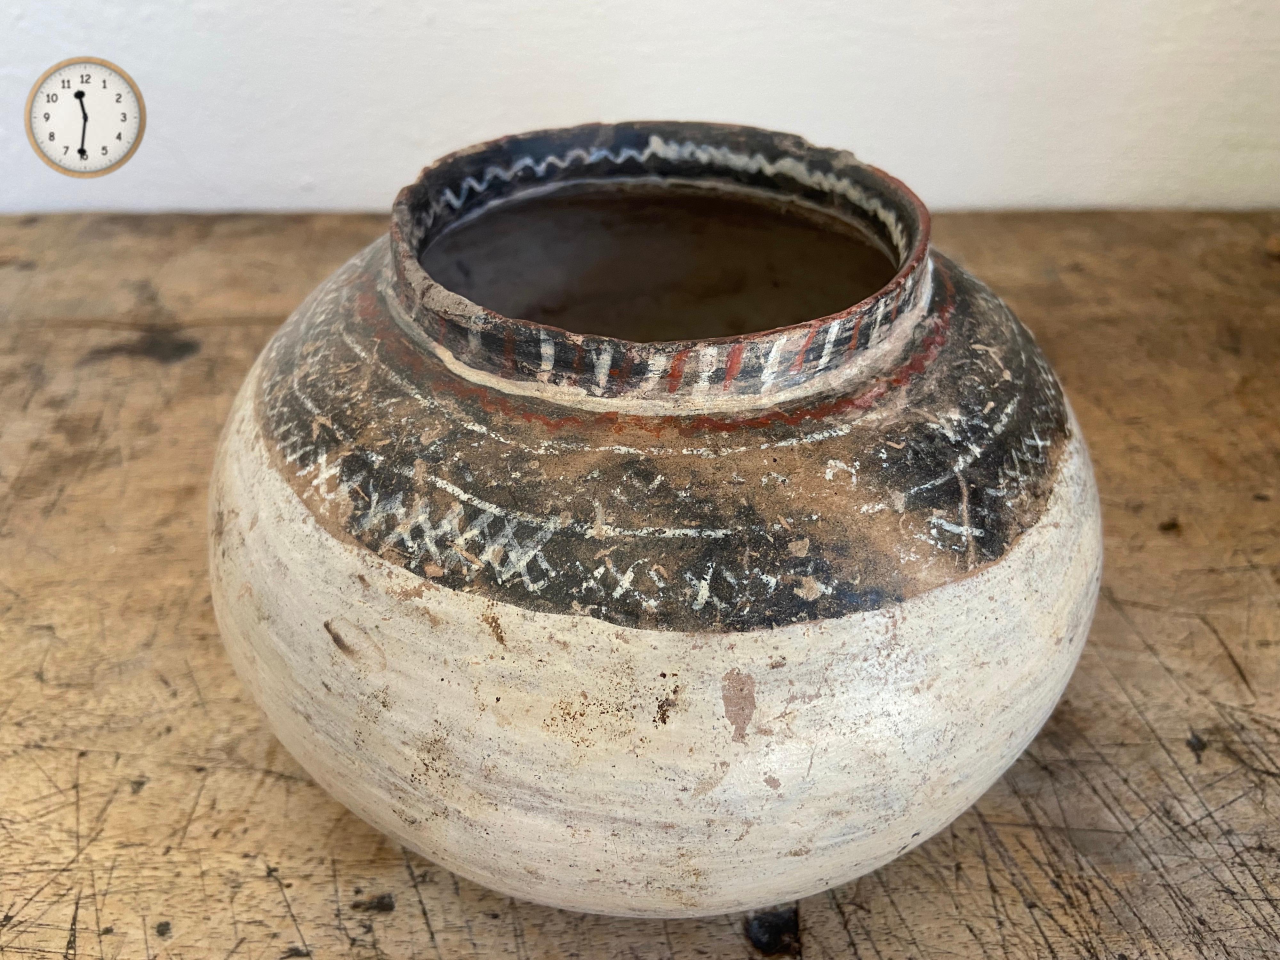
11:31
